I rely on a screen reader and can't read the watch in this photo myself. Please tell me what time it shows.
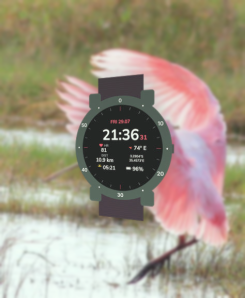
21:36
